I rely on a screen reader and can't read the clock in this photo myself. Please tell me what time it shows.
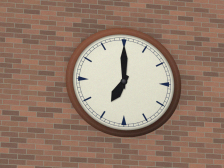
7:00
